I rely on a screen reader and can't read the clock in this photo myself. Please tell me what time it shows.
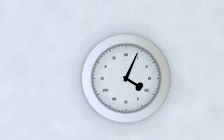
4:04
